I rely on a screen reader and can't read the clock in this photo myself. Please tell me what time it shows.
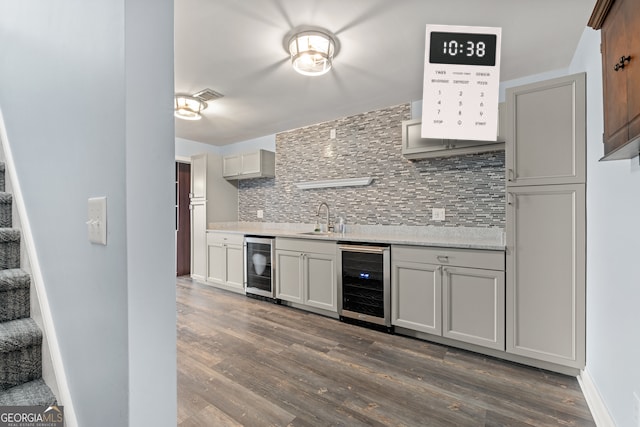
10:38
